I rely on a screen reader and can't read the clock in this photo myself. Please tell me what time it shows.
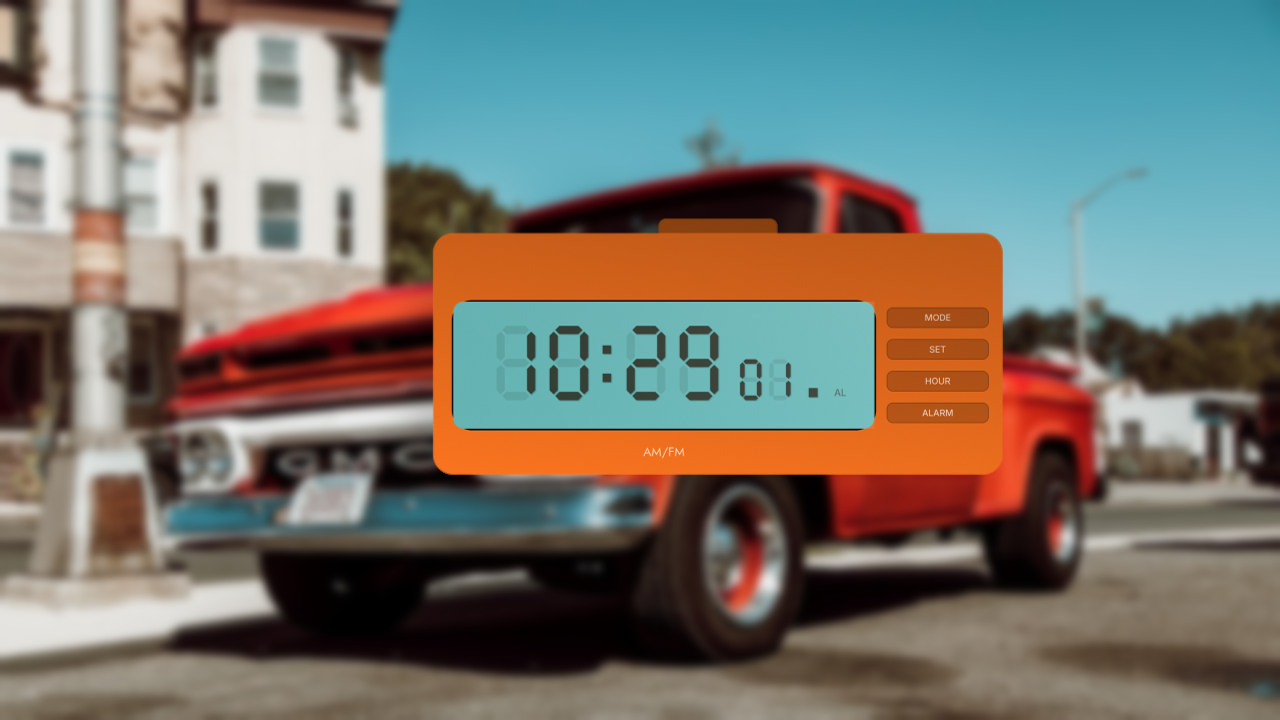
10:29:01
